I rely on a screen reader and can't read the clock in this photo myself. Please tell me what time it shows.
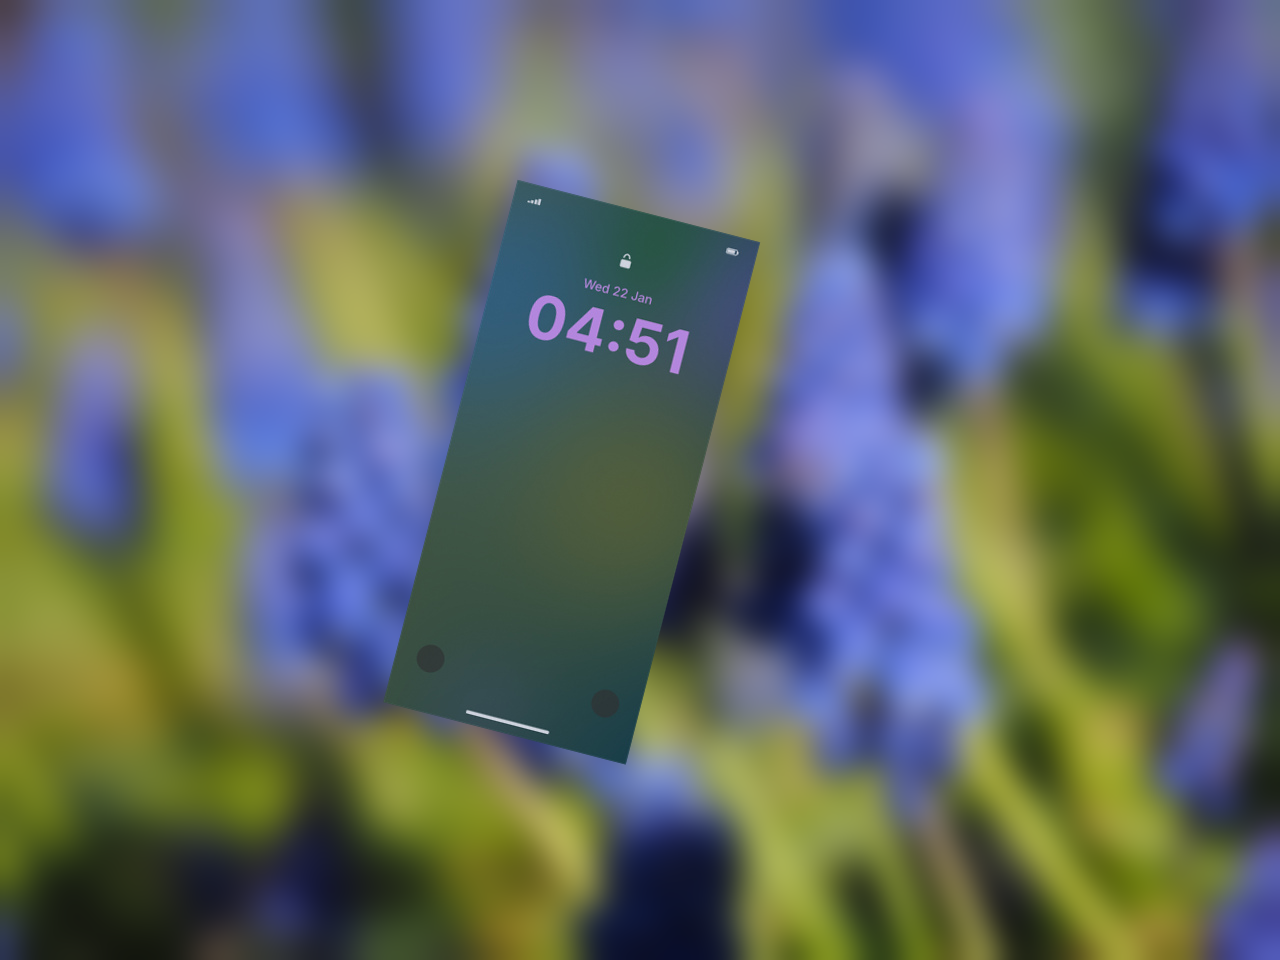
4:51
